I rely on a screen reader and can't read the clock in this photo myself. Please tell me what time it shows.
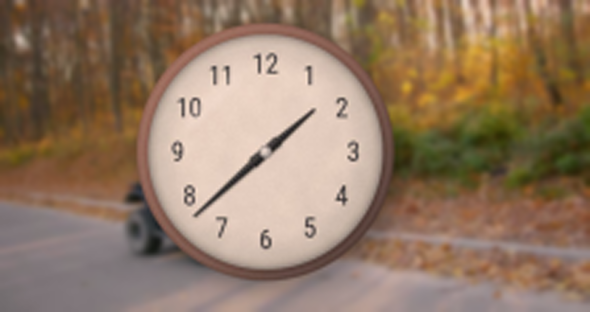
1:38
